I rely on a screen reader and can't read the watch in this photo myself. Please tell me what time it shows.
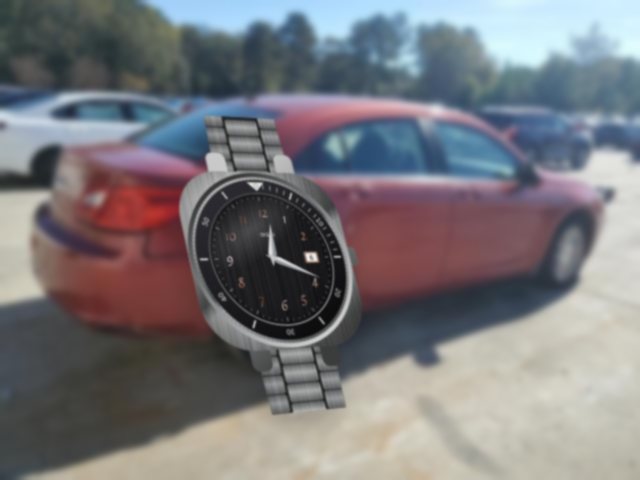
12:19
